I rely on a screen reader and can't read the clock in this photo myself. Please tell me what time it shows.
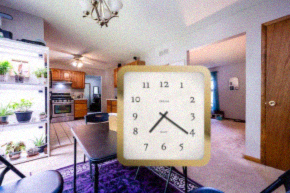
7:21
